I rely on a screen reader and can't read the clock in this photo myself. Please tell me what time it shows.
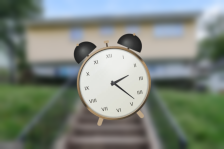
2:23
